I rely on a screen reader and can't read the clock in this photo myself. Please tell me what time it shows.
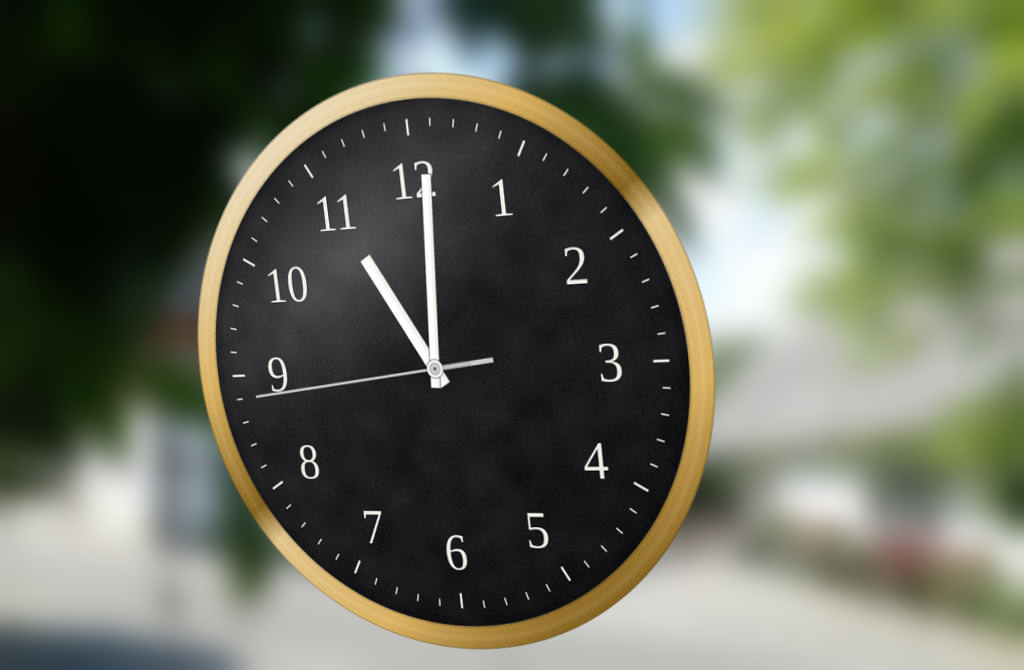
11:00:44
